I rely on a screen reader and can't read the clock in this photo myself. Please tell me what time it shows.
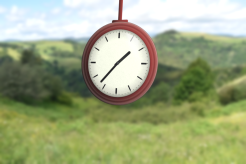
1:37
